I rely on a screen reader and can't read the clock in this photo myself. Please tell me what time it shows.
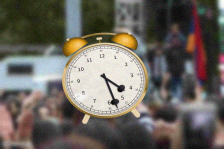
4:28
